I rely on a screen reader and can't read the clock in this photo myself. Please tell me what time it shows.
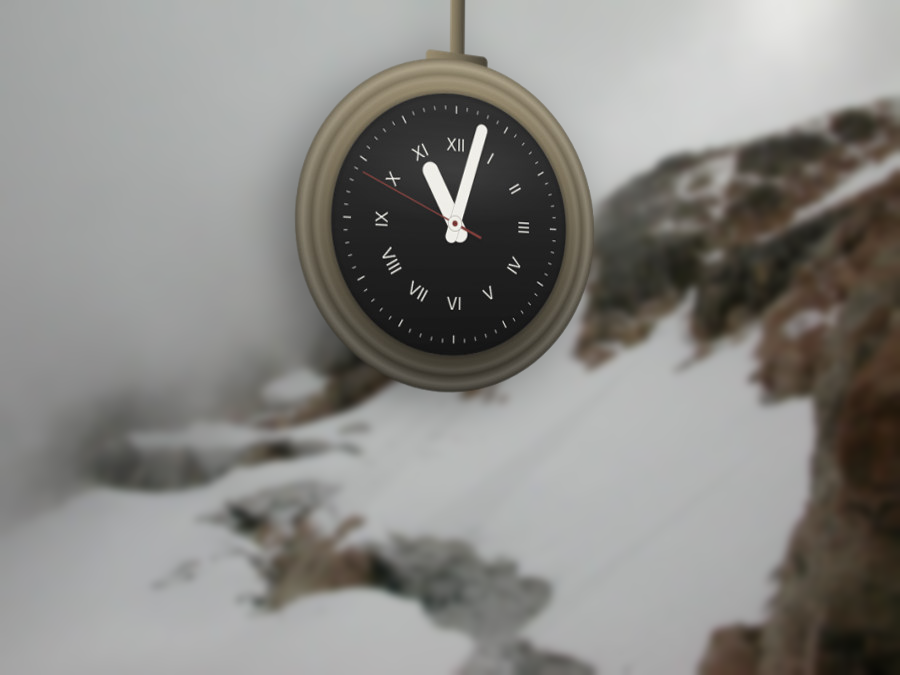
11:02:49
